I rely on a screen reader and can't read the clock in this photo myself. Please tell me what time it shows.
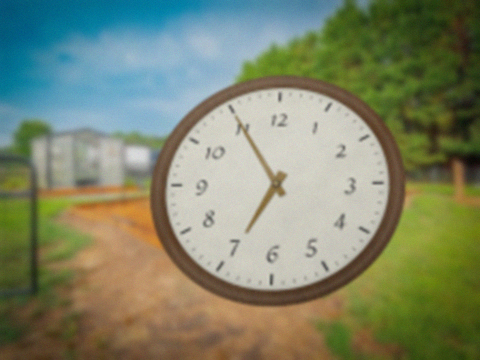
6:55
